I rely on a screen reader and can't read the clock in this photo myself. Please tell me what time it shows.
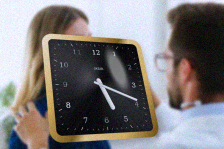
5:19
